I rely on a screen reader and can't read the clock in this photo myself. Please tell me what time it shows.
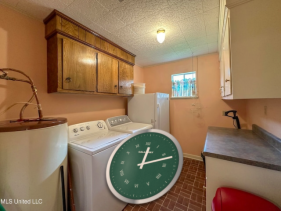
12:12
